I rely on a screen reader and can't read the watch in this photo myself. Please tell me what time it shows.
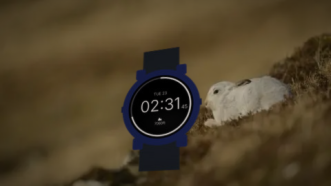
2:31
